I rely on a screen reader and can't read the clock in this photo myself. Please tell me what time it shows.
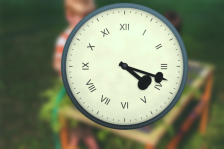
4:18
